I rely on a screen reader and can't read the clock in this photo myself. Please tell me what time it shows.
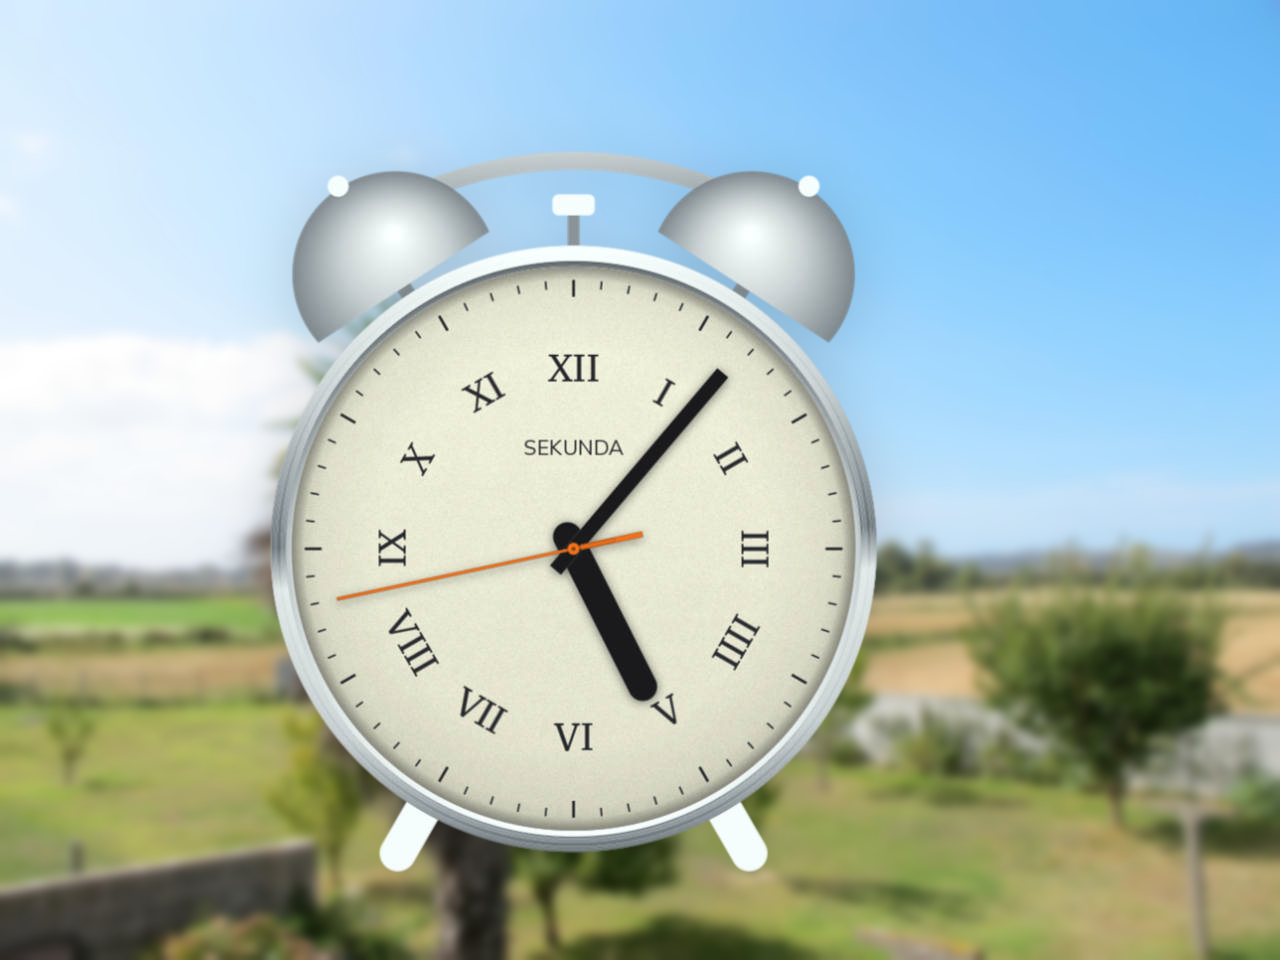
5:06:43
